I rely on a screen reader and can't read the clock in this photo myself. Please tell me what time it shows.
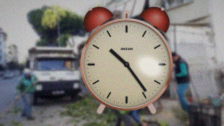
10:24
